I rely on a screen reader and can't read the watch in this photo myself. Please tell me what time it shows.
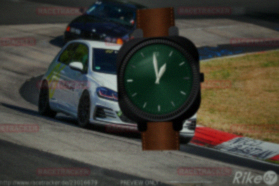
12:59
